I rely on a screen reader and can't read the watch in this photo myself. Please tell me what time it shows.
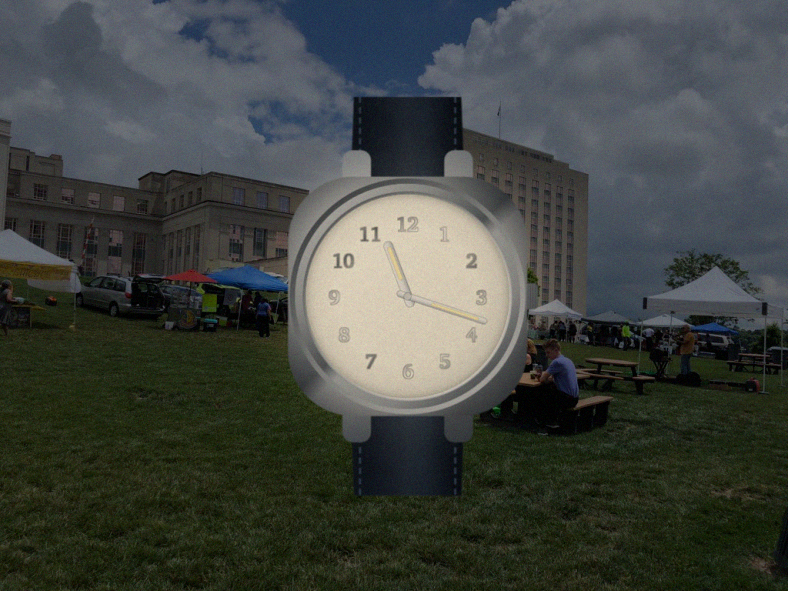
11:18
